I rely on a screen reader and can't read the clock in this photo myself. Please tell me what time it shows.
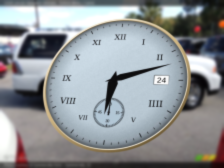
6:12
